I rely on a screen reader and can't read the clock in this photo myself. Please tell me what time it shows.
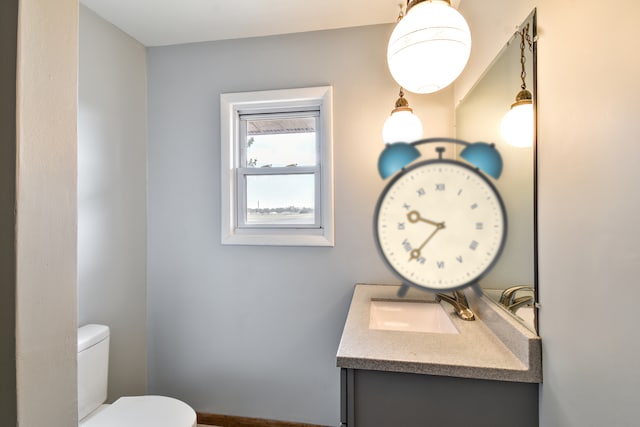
9:37
